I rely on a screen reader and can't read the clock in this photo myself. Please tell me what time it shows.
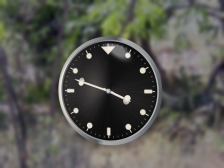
3:48
